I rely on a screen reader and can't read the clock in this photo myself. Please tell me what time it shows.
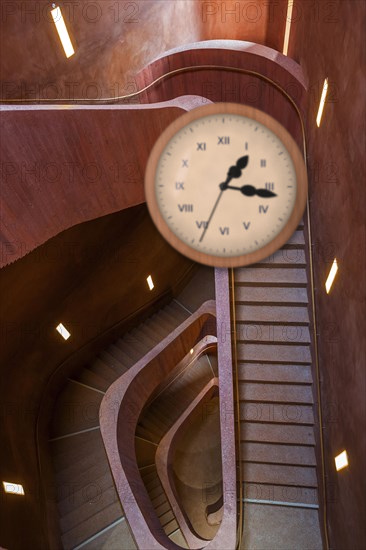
1:16:34
